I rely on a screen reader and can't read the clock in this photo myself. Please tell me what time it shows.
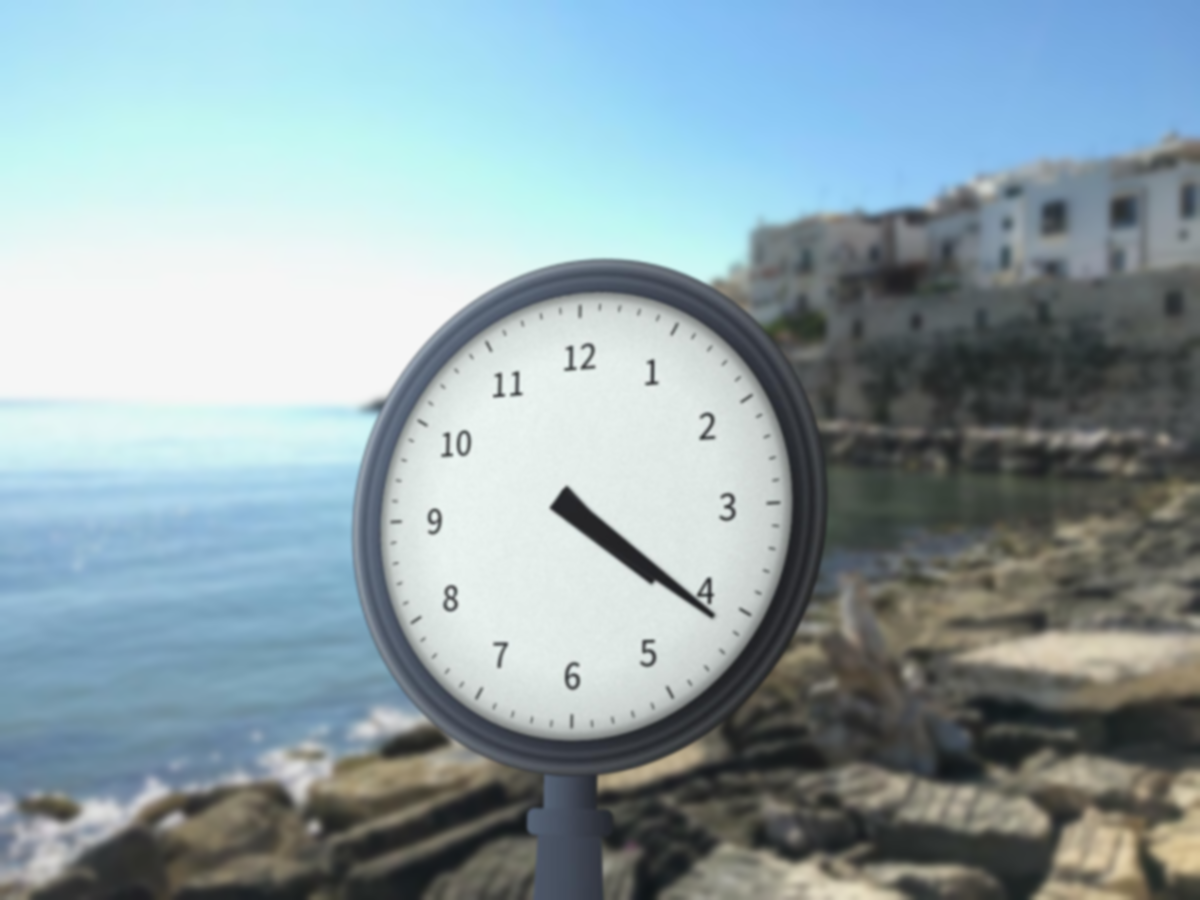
4:21
